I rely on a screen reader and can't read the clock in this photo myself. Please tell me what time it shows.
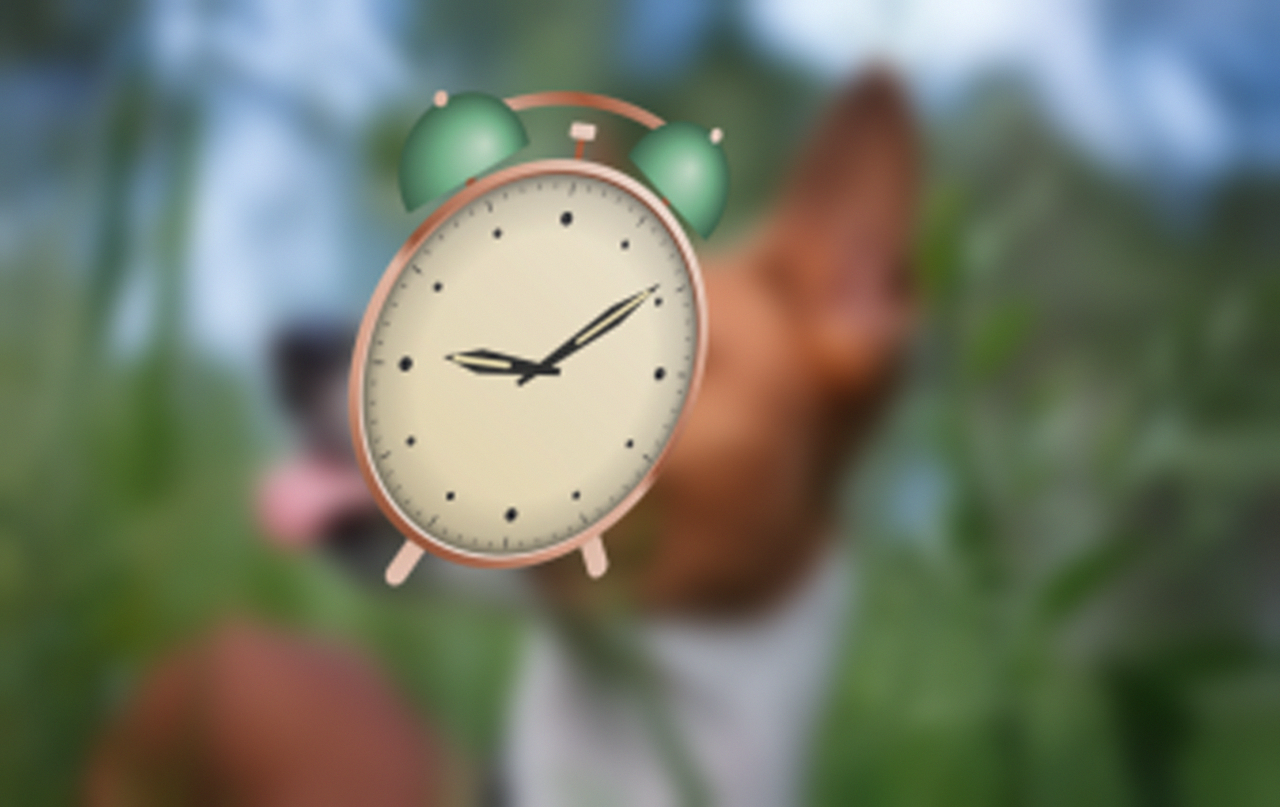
9:09
